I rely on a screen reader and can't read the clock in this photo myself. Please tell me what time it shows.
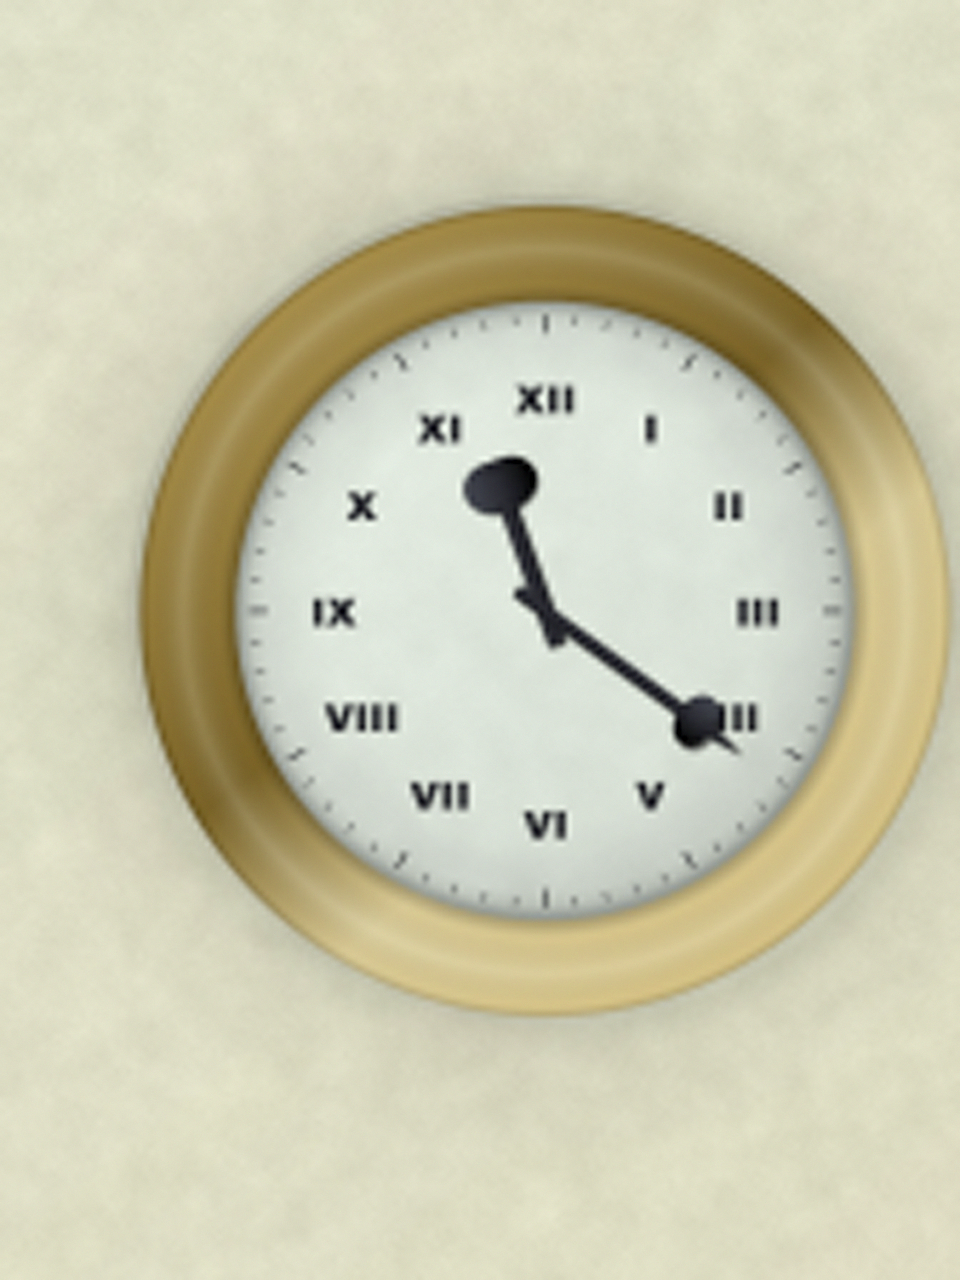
11:21
